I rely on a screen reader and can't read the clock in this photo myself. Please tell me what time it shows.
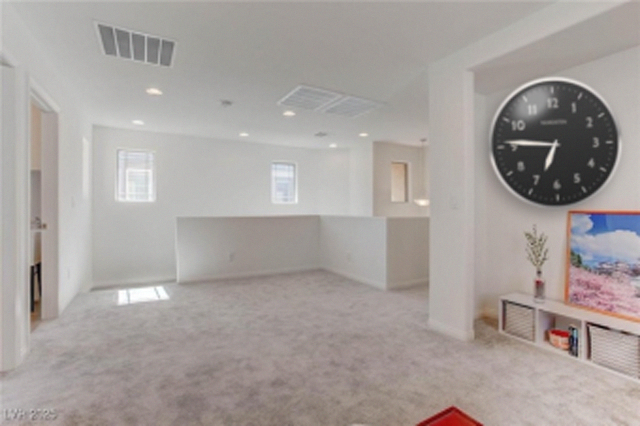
6:46
